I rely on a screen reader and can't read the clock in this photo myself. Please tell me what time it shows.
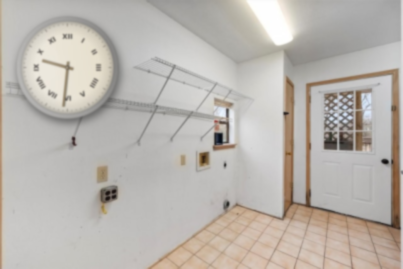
9:31
